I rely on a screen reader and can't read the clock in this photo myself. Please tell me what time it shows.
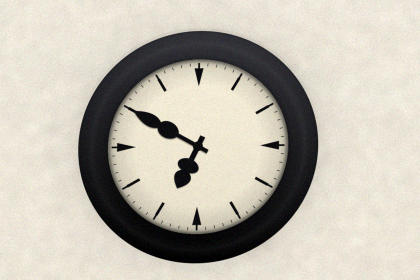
6:50
